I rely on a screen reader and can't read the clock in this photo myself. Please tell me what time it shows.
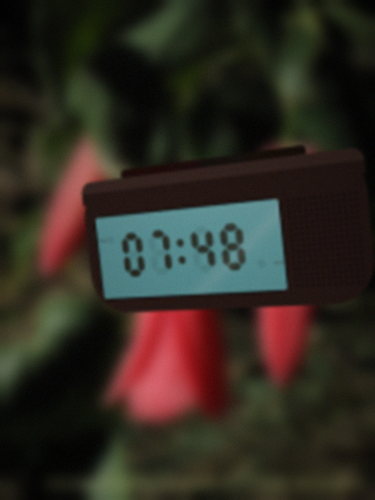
7:48
